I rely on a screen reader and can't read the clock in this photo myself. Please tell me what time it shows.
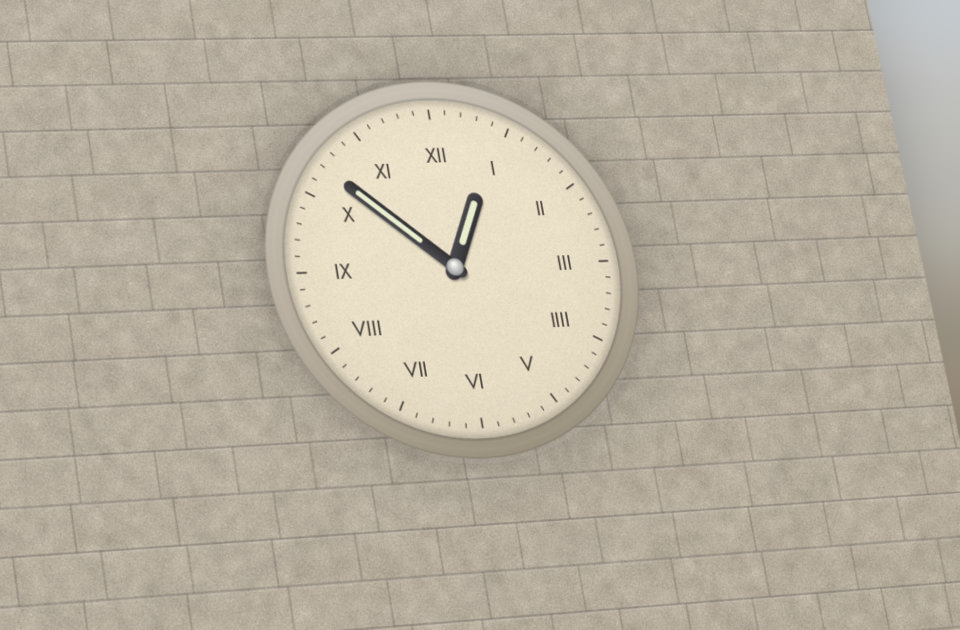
12:52
